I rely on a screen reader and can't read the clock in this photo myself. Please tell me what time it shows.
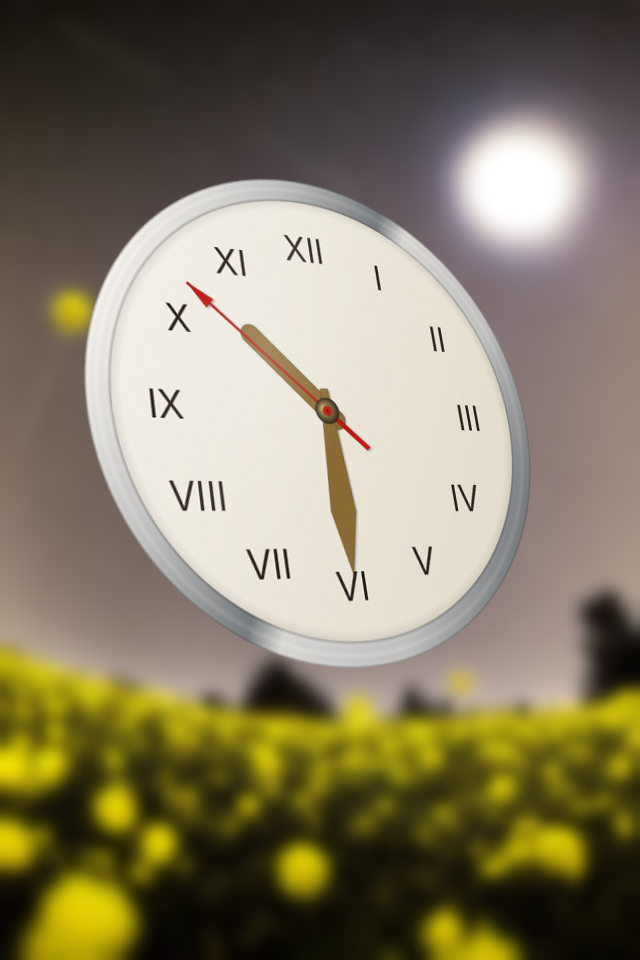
10:29:52
